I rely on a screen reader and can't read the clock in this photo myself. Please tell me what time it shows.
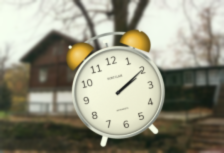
2:10
